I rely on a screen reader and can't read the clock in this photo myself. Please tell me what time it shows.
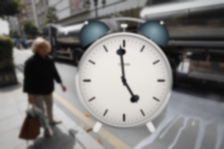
4:59
